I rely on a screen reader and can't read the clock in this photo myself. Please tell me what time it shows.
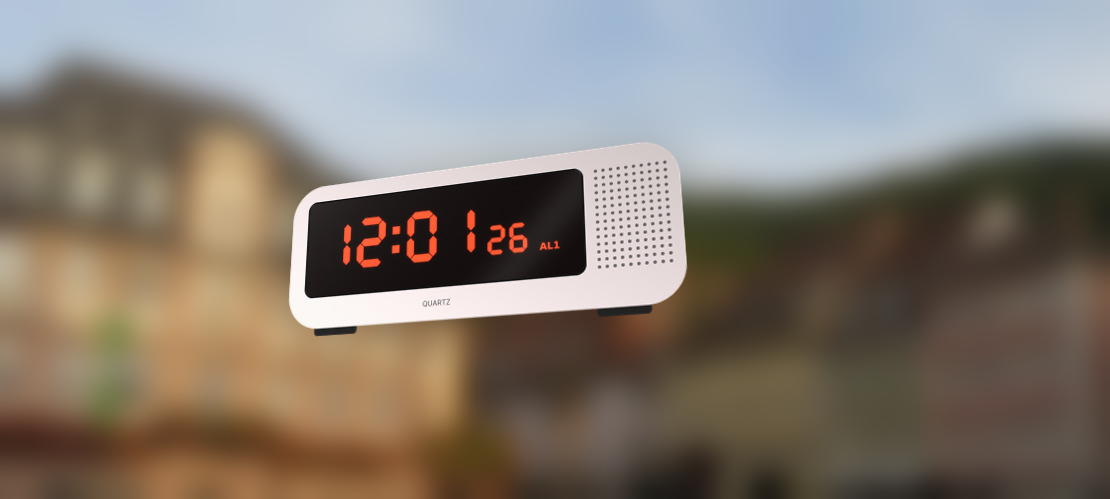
12:01:26
